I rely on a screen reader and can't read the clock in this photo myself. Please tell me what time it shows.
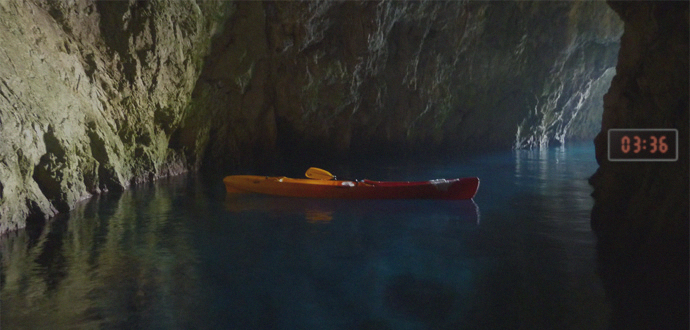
3:36
